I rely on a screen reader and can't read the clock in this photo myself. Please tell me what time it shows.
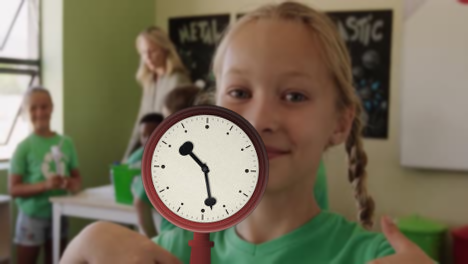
10:28
